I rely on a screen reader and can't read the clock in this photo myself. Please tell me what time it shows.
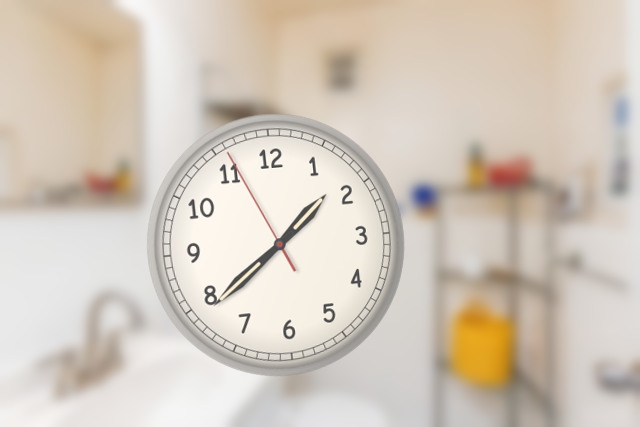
1:38:56
